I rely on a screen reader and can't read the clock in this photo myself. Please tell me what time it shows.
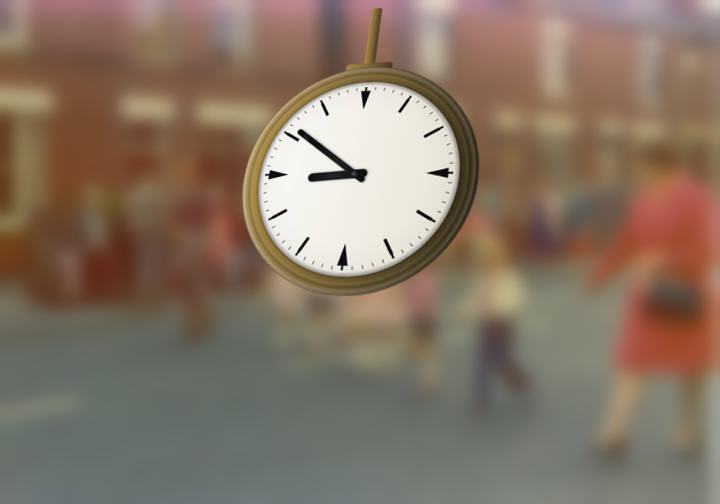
8:51
